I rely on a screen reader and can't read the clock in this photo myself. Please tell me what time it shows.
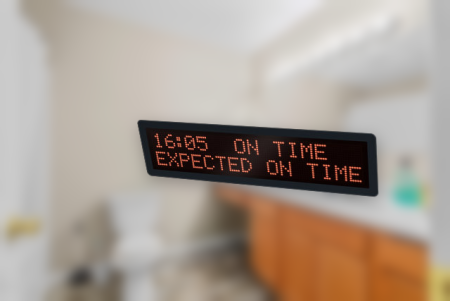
16:05
